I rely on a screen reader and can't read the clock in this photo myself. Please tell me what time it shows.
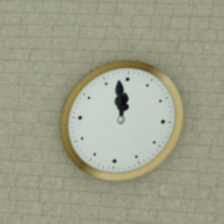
11:58
